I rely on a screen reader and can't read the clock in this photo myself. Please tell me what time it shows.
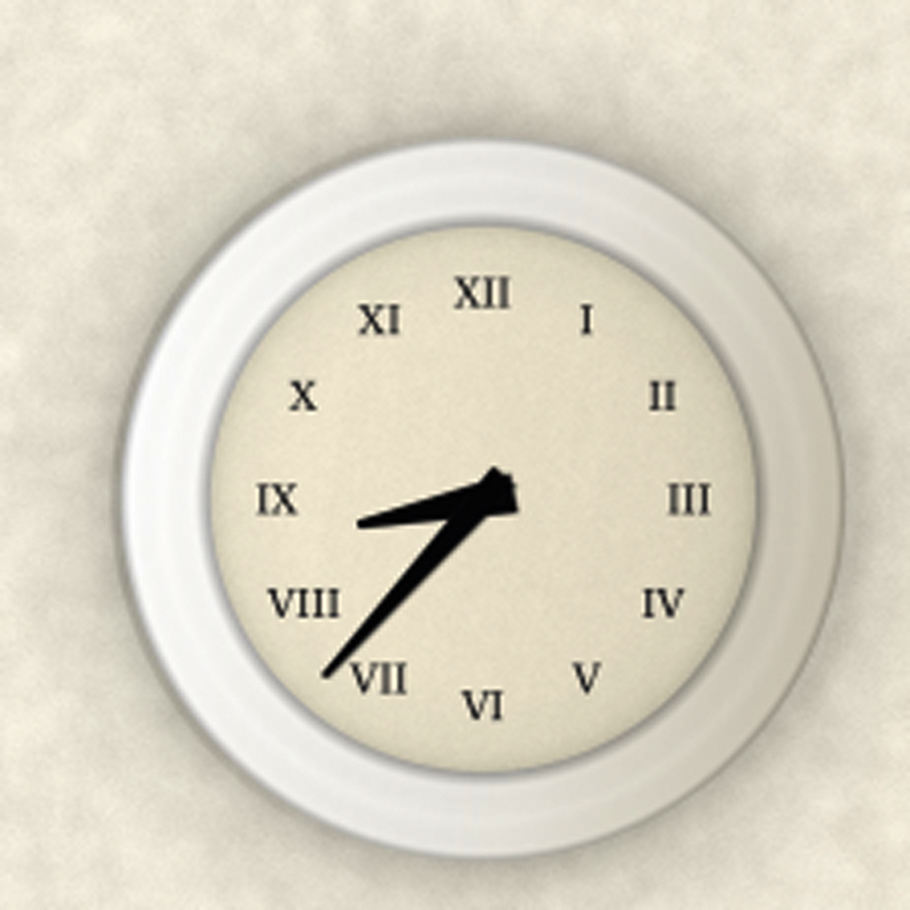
8:37
